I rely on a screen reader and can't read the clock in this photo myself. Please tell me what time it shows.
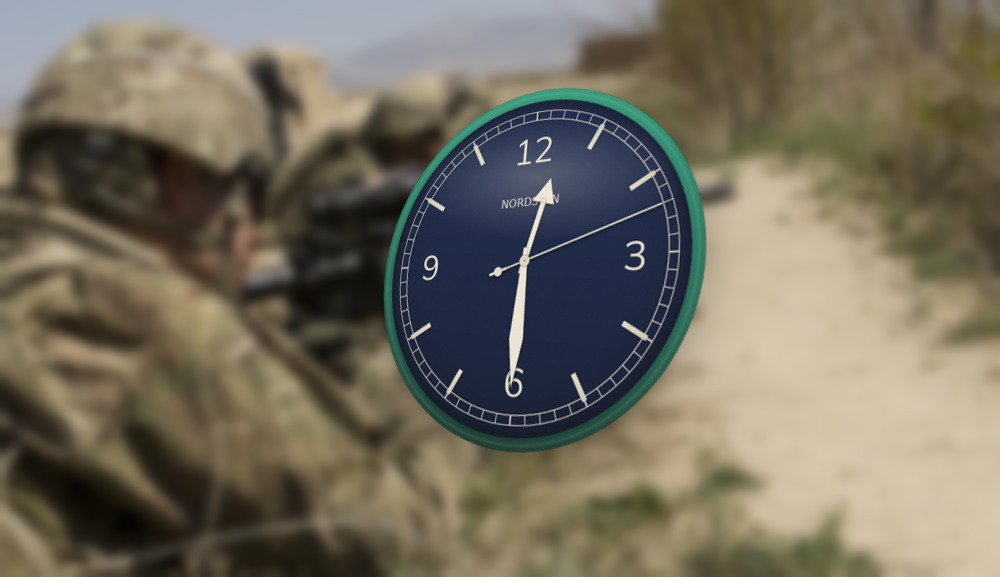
12:30:12
